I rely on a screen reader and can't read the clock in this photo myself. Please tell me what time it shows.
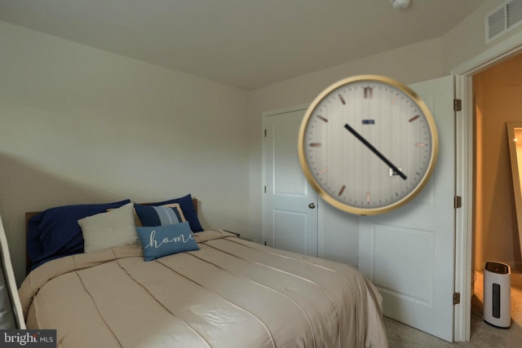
10:22
